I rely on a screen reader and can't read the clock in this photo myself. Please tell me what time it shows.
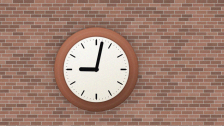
9:02
